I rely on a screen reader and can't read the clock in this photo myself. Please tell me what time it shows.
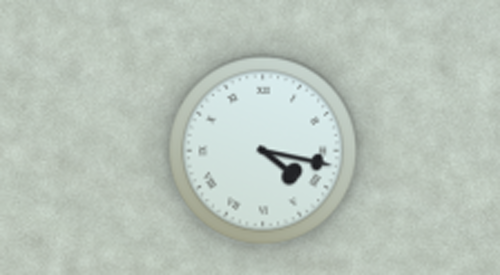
4:17
